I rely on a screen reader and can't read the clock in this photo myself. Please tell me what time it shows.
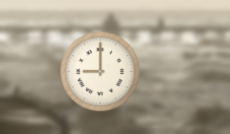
9:00
